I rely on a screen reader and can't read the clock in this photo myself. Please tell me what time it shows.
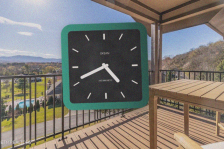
4:41
